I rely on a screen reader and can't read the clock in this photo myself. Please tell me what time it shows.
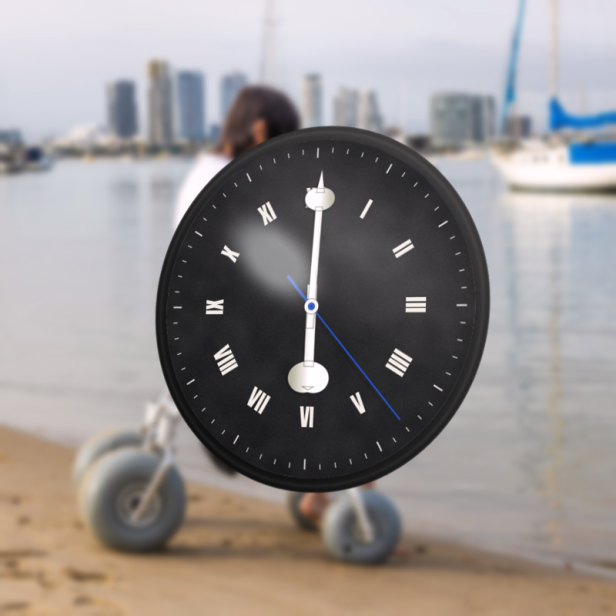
6:00:23
